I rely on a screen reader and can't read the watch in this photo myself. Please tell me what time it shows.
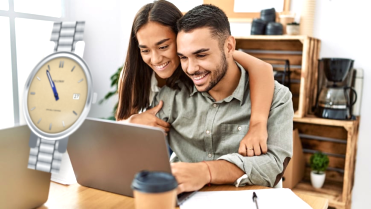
10:54
